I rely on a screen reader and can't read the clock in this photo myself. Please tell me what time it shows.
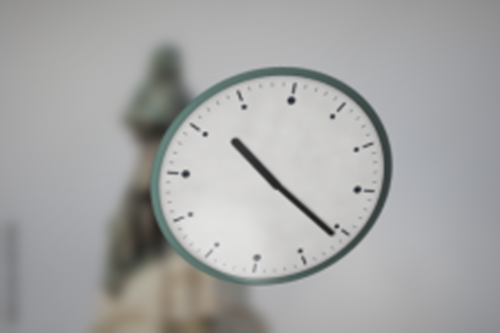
10:21
